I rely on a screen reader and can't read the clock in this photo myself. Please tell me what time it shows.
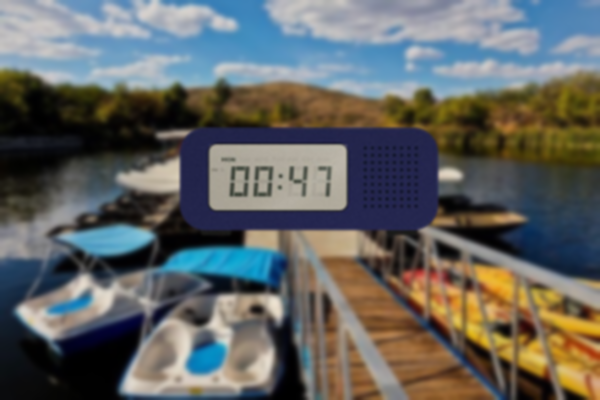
0:47
